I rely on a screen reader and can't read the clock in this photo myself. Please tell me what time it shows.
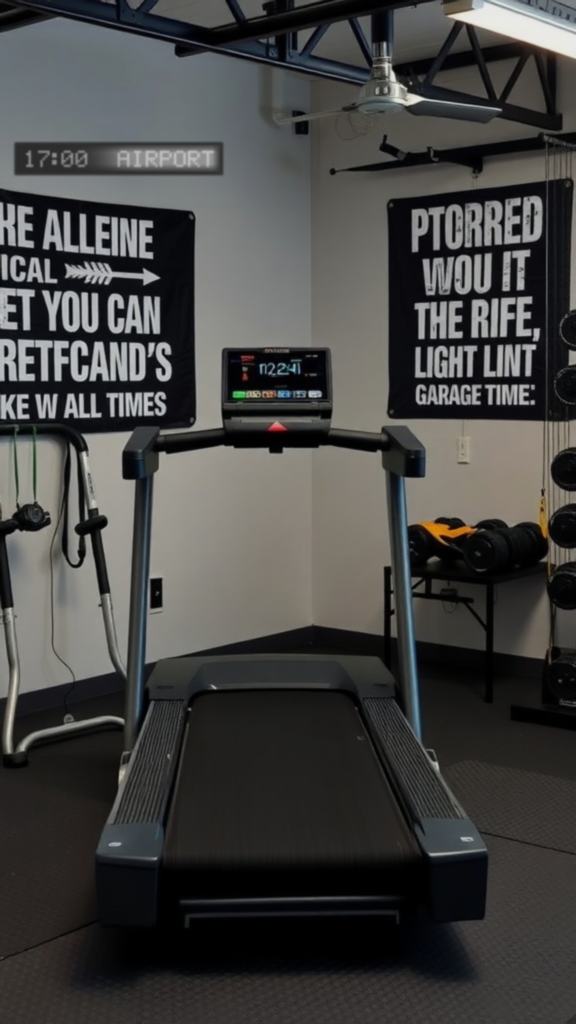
17:00
